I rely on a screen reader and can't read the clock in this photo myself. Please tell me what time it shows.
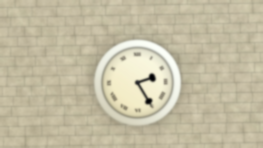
2:25
